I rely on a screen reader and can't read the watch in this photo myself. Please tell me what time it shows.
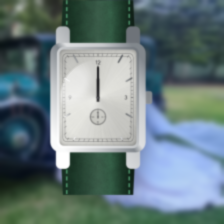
12:00
